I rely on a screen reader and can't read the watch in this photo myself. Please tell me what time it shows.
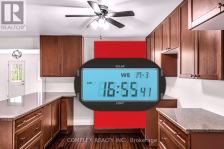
16:55:41
